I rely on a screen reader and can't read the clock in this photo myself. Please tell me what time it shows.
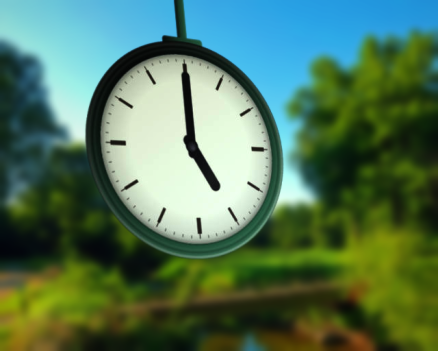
5:00
